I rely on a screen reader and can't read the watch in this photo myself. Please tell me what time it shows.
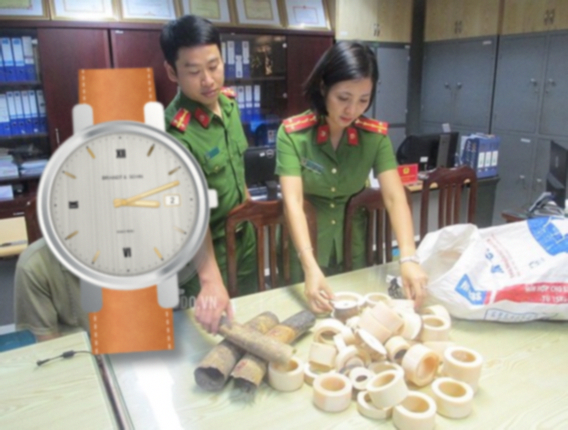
3:12
